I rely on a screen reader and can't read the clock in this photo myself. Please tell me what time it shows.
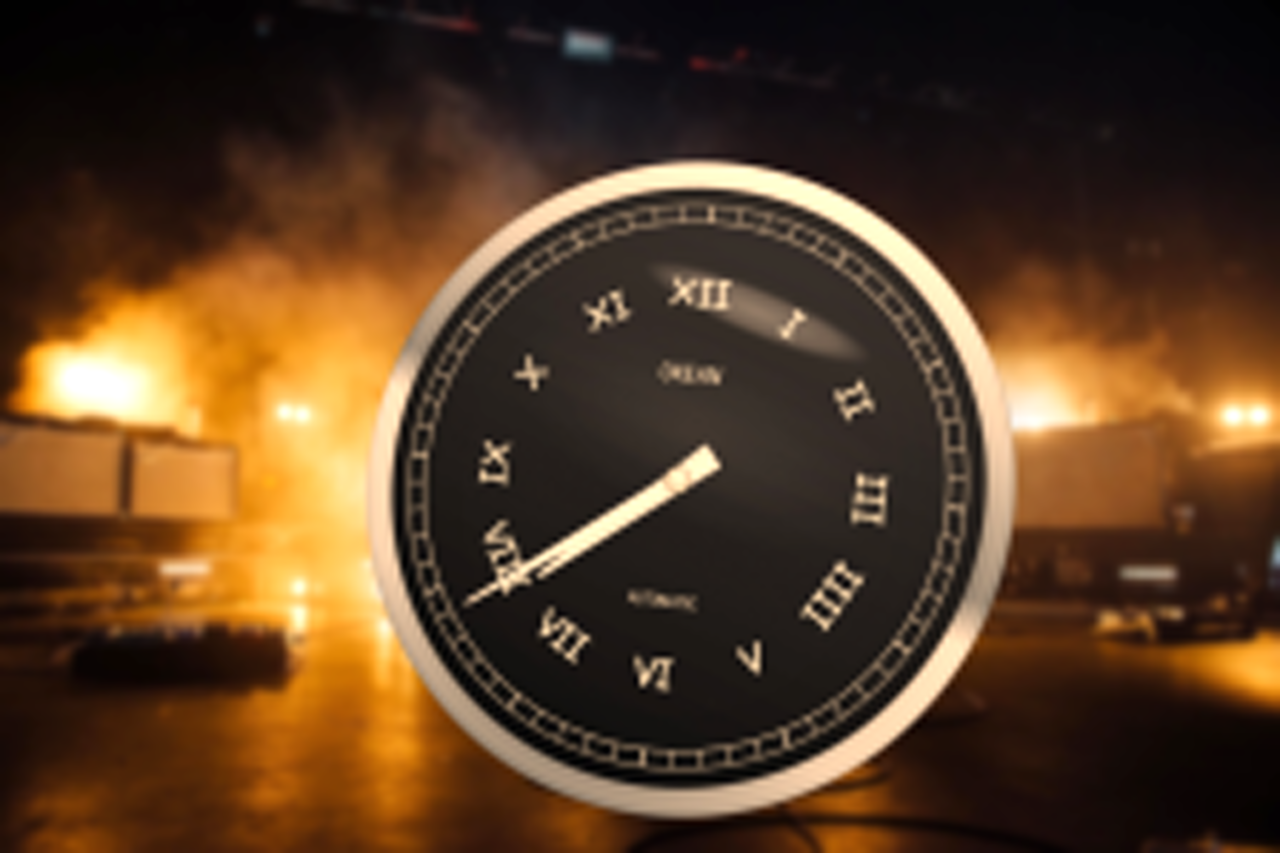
7:39
